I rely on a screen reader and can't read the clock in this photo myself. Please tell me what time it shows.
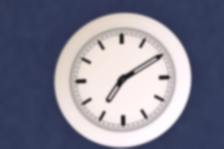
7:10
